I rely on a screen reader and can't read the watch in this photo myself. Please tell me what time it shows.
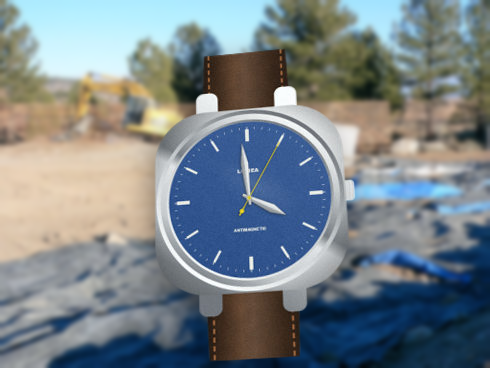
3:59:05
